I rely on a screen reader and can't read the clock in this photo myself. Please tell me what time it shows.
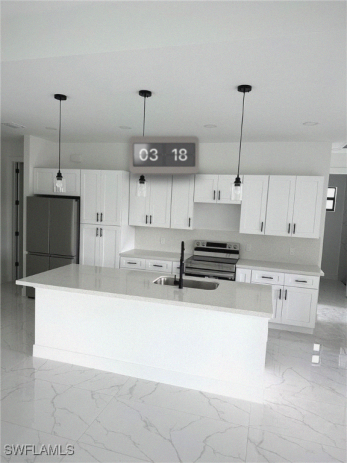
3:18
